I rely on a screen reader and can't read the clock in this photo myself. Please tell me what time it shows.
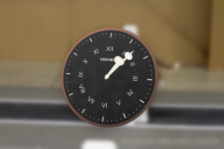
1:07
